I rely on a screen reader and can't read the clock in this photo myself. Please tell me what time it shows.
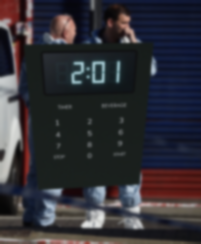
2:01
